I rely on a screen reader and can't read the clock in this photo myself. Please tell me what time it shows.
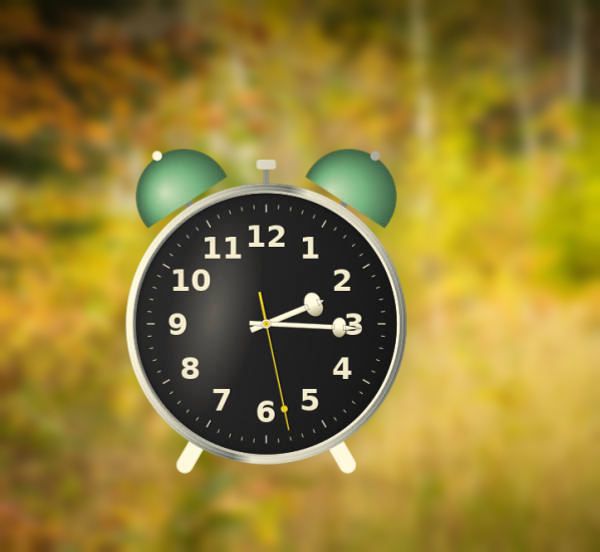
2:15:28
